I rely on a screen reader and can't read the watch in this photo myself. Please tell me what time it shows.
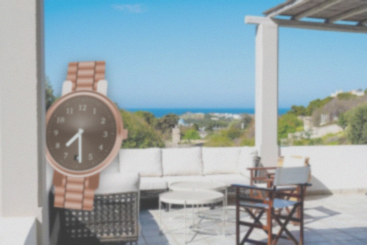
7:29
